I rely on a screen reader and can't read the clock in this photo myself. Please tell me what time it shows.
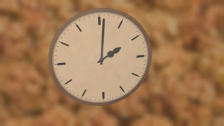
2:01
